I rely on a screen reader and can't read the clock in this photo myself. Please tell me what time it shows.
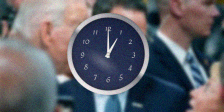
1:00
